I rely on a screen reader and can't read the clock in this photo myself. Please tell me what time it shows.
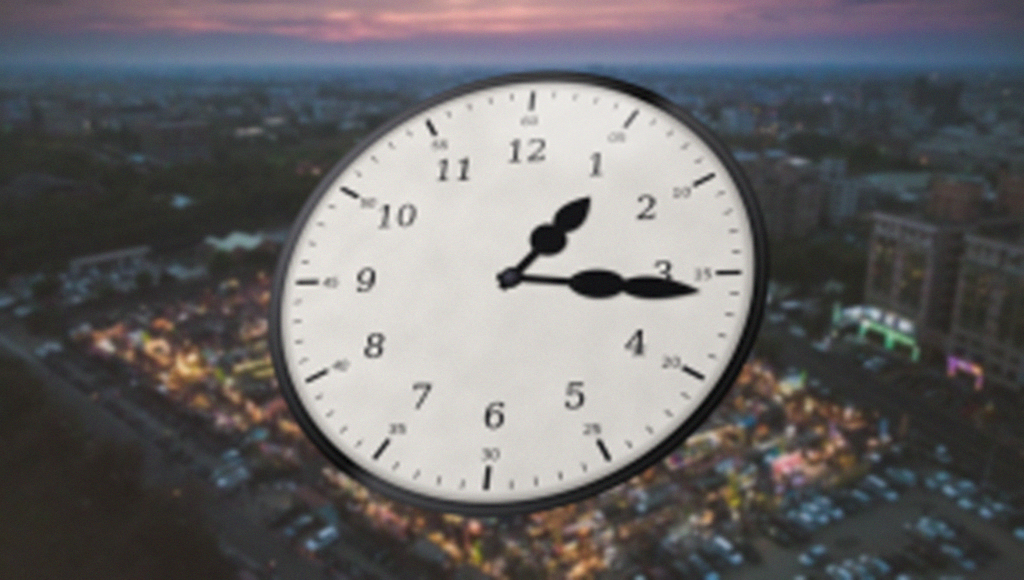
1:16
